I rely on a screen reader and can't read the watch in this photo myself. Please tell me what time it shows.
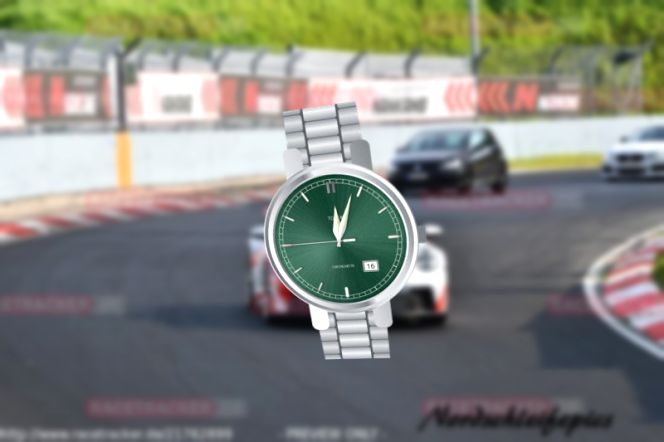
12:03:45
